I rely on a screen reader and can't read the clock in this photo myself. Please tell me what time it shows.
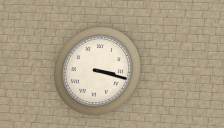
3:17
